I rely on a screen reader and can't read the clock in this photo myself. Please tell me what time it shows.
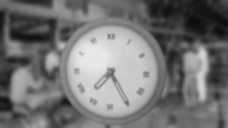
7:25
